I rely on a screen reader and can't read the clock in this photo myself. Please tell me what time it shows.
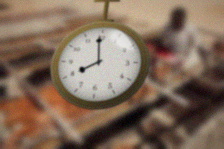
7:59
